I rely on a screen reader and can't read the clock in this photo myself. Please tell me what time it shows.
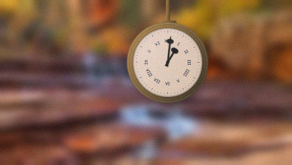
1:01
